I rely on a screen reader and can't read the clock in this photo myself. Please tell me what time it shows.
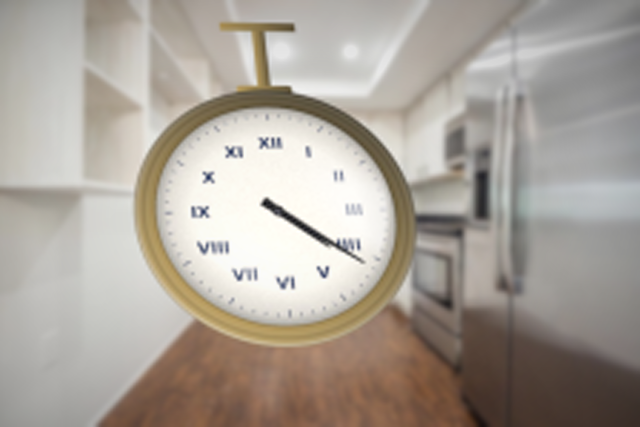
4:21
